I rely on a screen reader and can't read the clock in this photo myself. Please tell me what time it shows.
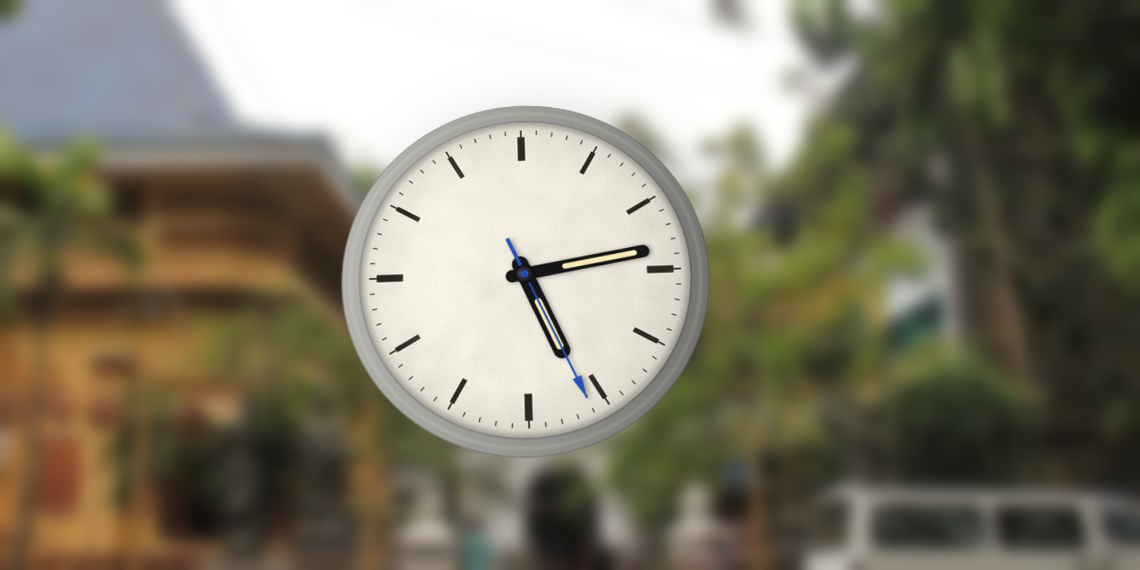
5:13:26
